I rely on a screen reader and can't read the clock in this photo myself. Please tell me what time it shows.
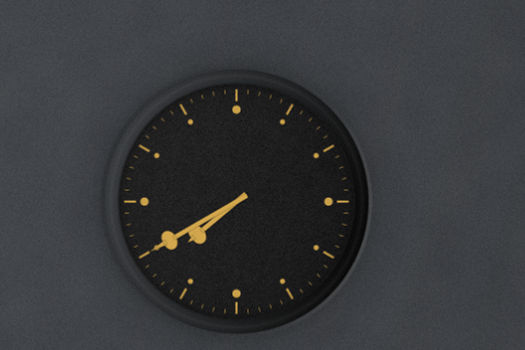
7:40
